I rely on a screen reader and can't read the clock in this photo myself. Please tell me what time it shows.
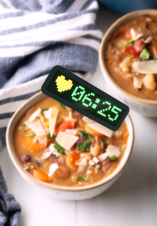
6:25
